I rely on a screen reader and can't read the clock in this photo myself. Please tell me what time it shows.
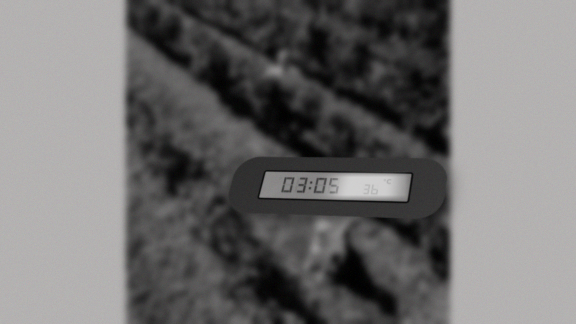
3:05
